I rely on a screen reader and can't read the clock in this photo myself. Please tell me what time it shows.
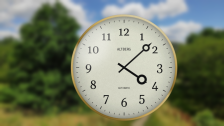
4:08
